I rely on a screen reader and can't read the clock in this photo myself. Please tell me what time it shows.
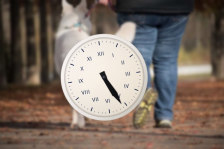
5:26
